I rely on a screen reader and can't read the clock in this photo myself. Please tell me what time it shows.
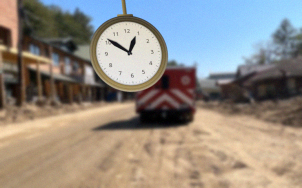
12:51
